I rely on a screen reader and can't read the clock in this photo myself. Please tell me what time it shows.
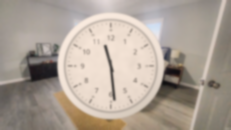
11:29
